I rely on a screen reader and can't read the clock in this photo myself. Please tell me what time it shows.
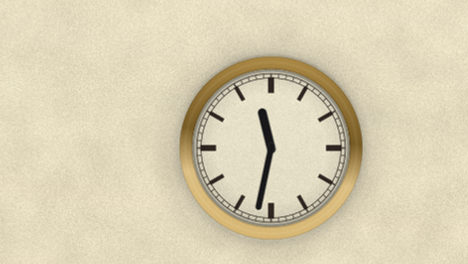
11:32
